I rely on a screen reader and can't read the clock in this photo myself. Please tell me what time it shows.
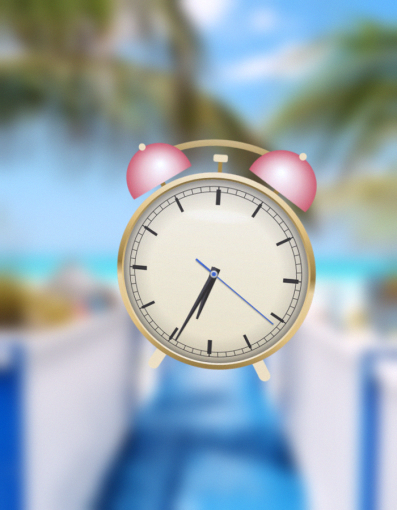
6:34:21
